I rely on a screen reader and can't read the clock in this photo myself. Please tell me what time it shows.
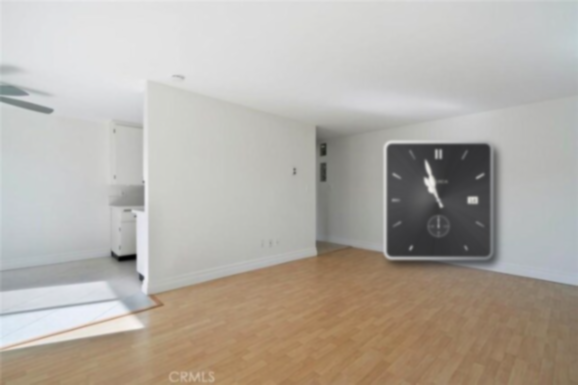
10:57
